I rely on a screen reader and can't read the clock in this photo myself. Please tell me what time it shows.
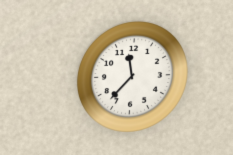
11:37
